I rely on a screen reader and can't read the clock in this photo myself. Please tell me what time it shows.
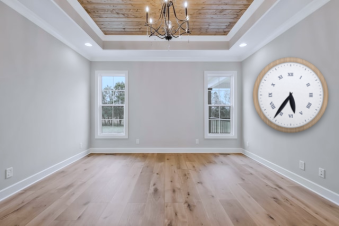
5:36
